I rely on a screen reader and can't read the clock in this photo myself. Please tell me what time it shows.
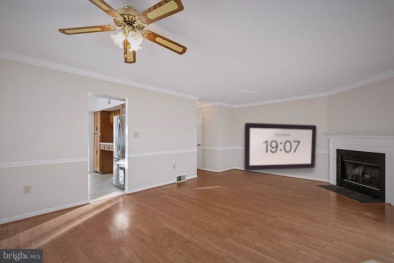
19:07
